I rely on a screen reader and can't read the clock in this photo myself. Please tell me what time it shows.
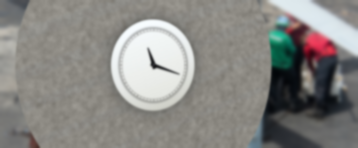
11:18
